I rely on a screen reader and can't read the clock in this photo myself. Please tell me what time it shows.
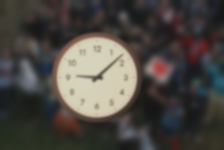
9:08
